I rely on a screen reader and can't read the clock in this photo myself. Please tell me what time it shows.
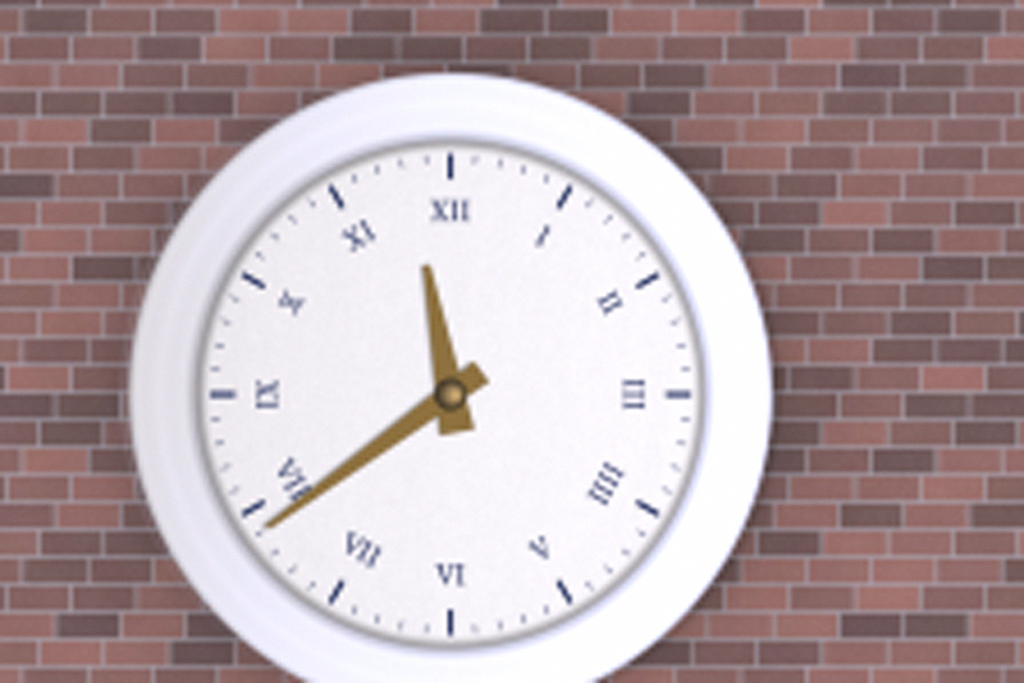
11:39
